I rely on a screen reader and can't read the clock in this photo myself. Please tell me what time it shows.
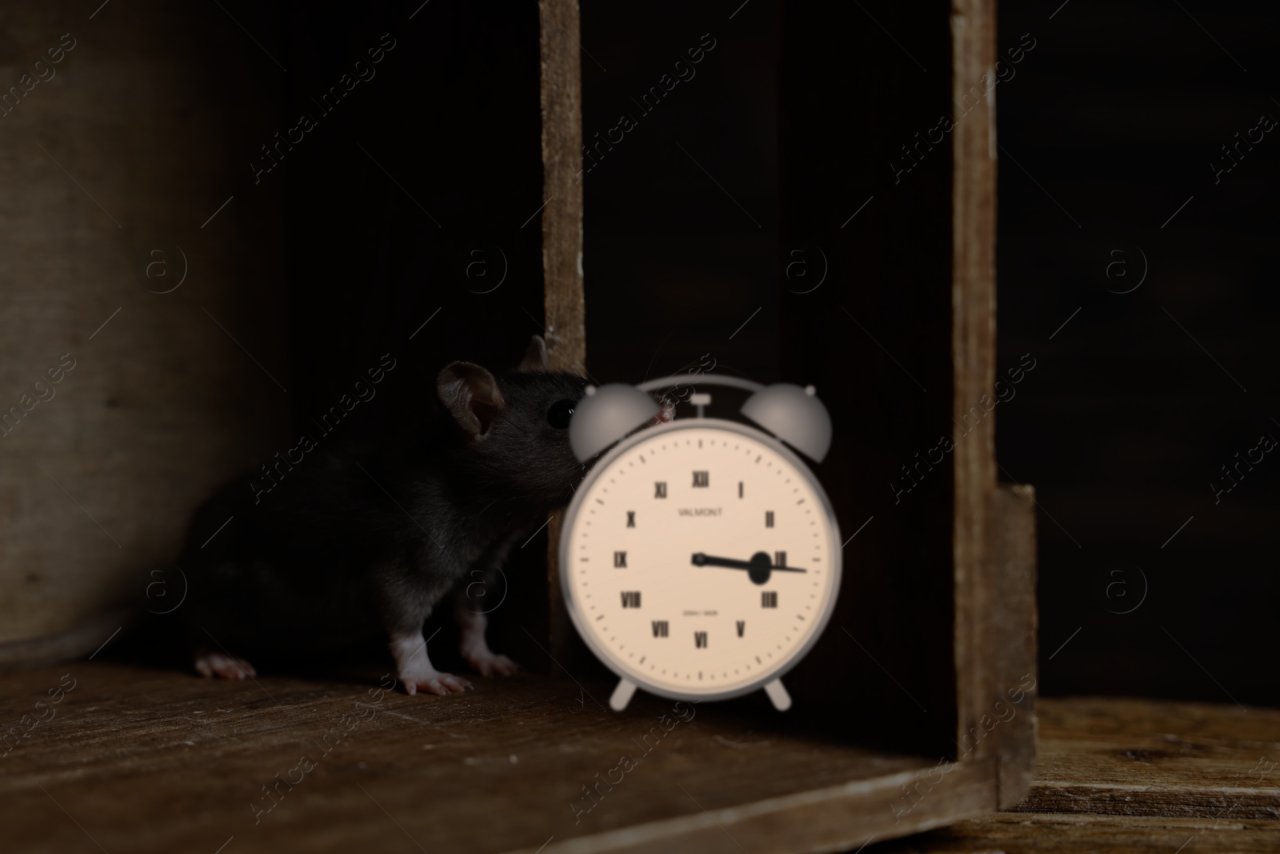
3:16
